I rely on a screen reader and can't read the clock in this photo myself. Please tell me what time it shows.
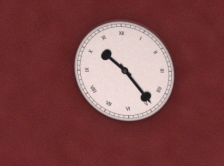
10:24
